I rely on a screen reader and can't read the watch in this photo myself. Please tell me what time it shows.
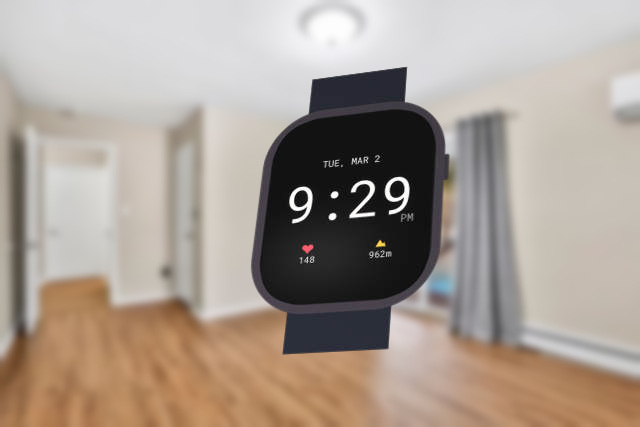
9:29
